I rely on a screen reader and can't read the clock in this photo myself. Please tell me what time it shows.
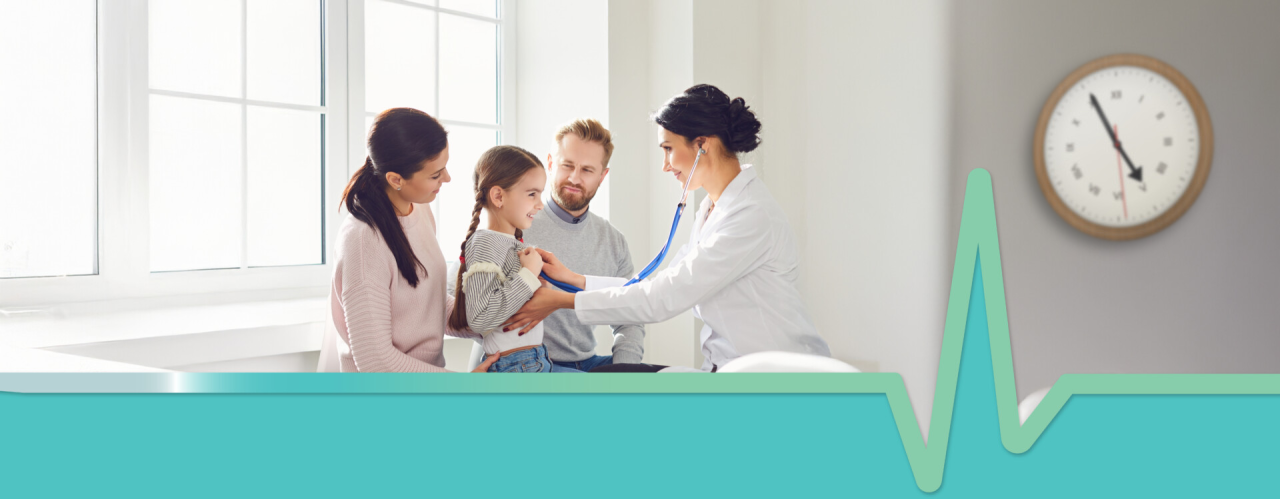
4:55:29
